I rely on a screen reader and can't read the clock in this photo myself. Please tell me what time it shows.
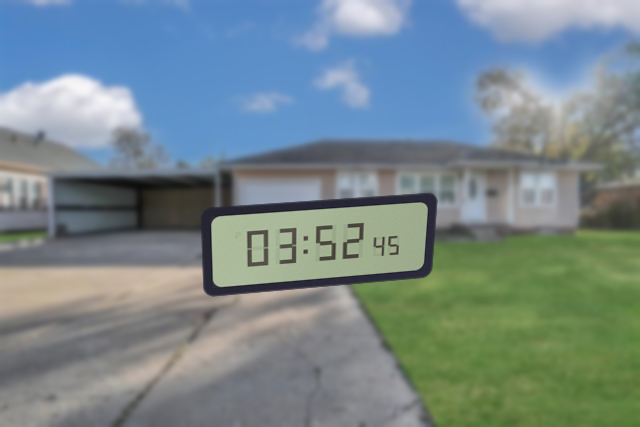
3:52:45
